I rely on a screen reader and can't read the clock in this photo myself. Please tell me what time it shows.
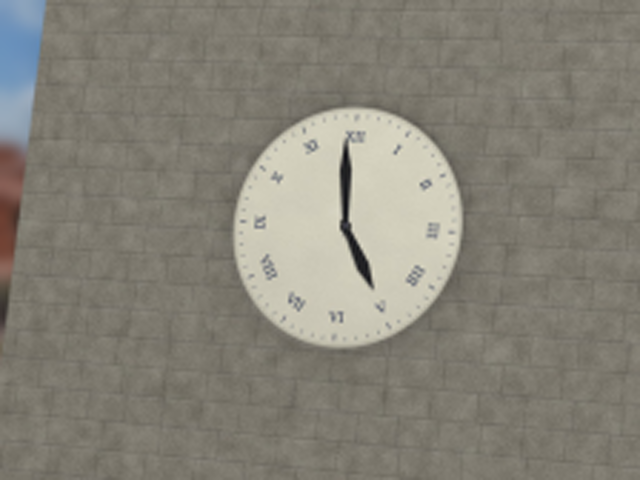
4:59
